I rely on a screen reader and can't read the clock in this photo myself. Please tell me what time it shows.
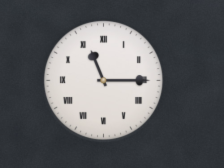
11:15
